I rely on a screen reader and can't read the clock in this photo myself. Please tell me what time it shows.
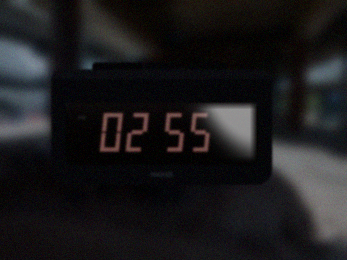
2:55
